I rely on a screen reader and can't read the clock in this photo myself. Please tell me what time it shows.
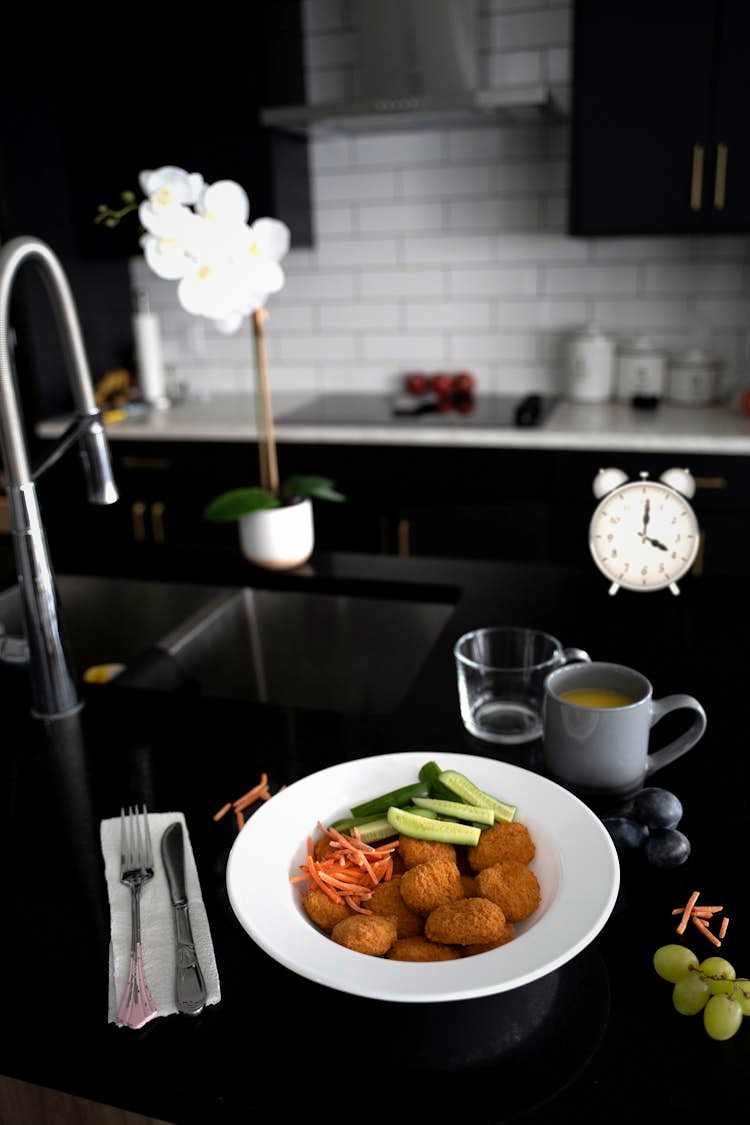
4:01
